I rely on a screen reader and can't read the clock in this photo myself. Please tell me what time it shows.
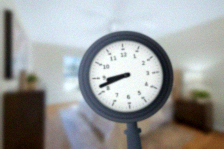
8:42
